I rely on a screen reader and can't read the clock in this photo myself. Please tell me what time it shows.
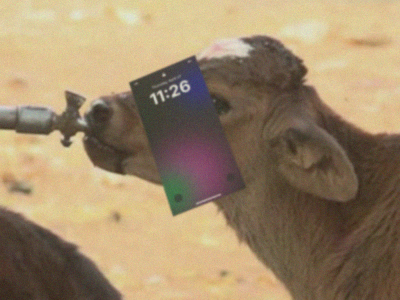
11:26
